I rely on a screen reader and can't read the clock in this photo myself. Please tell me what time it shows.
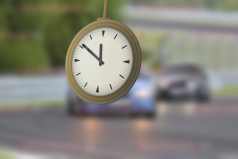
11:51
